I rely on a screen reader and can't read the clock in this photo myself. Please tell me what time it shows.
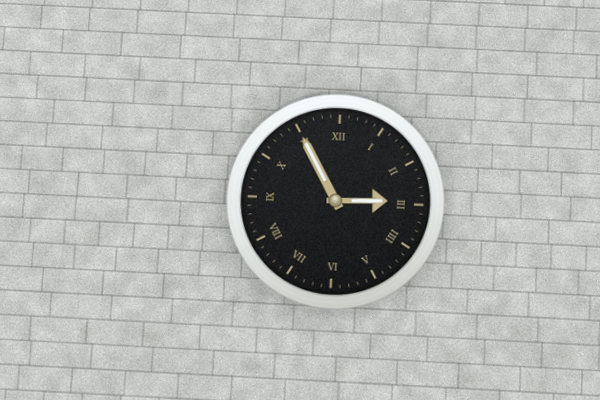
2:55
